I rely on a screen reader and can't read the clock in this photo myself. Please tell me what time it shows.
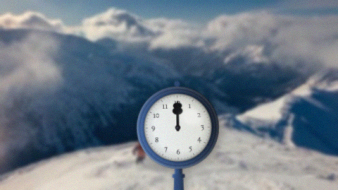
12:00
